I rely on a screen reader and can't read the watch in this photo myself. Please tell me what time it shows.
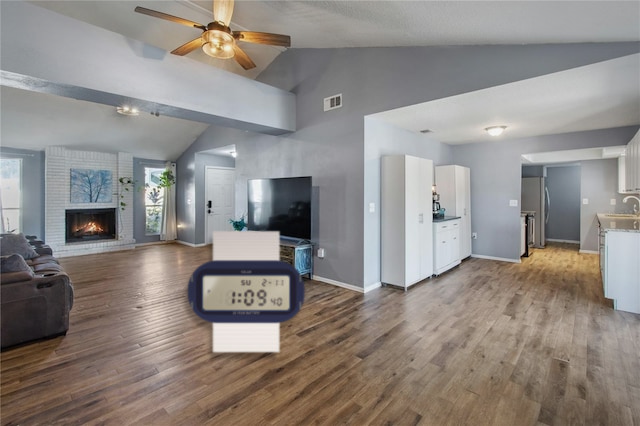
1:09
